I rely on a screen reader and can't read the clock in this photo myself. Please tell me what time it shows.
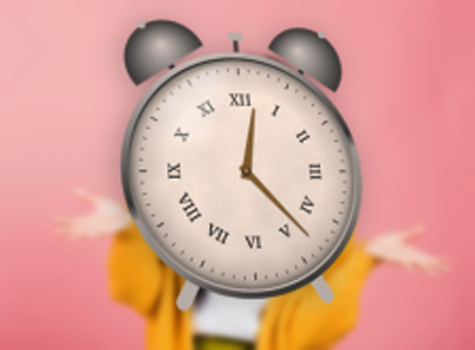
12:23
